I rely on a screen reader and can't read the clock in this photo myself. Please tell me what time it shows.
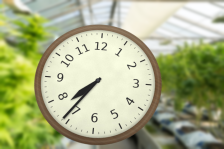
7:36
